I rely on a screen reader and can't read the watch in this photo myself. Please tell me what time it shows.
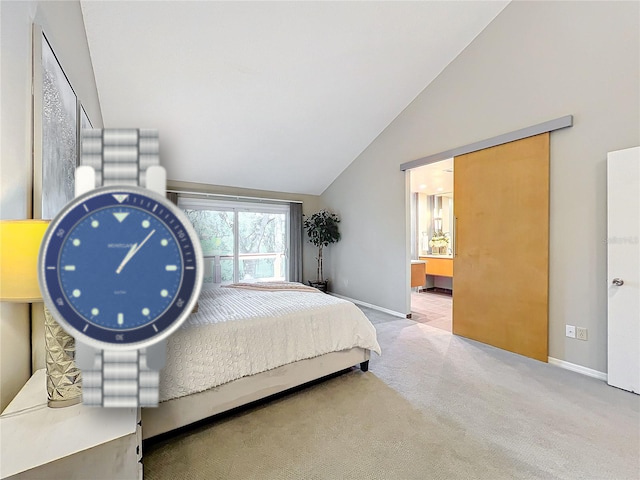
1:07
